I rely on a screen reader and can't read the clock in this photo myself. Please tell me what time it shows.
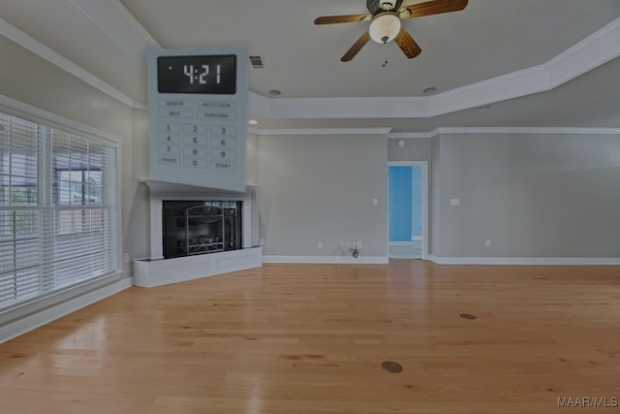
4:21
